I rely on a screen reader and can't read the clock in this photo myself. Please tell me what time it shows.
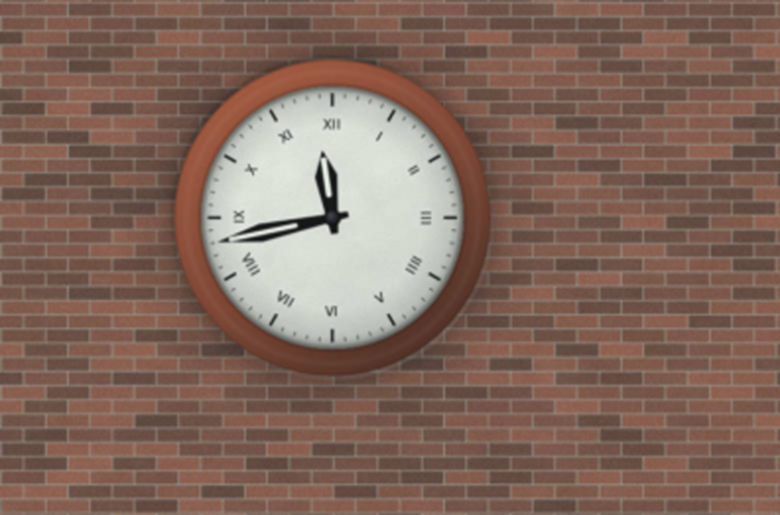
11:43
